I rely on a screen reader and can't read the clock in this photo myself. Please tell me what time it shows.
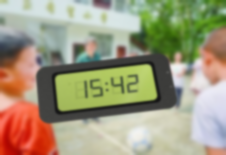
15:42
